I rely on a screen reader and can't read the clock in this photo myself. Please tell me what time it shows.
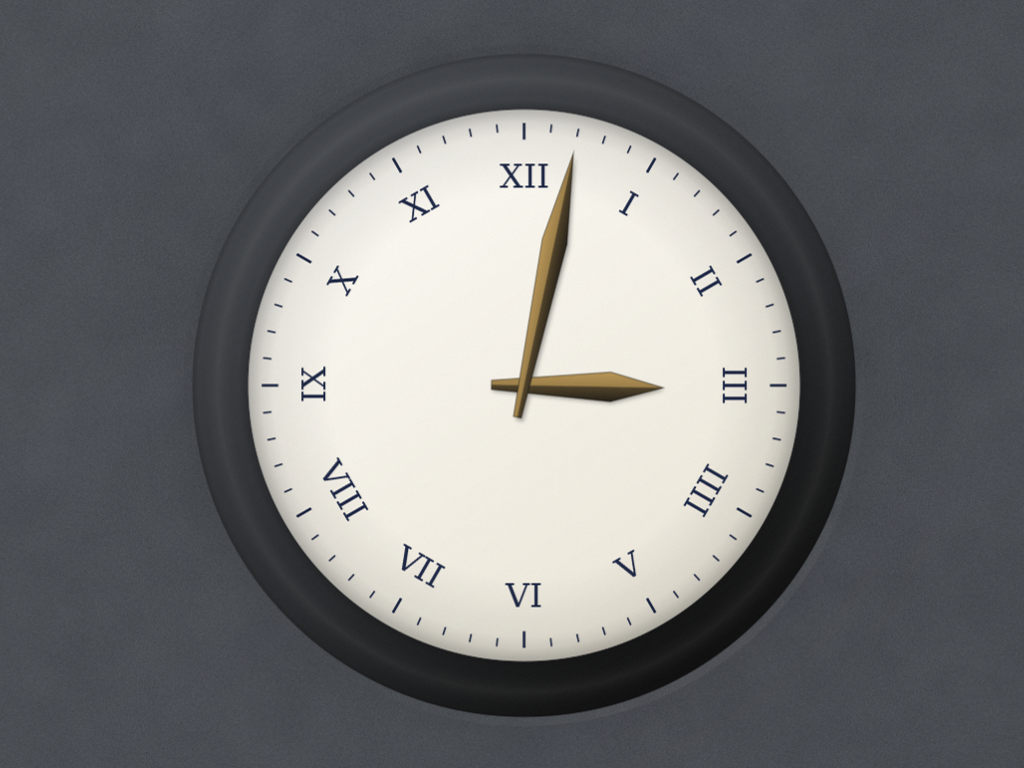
3:02
